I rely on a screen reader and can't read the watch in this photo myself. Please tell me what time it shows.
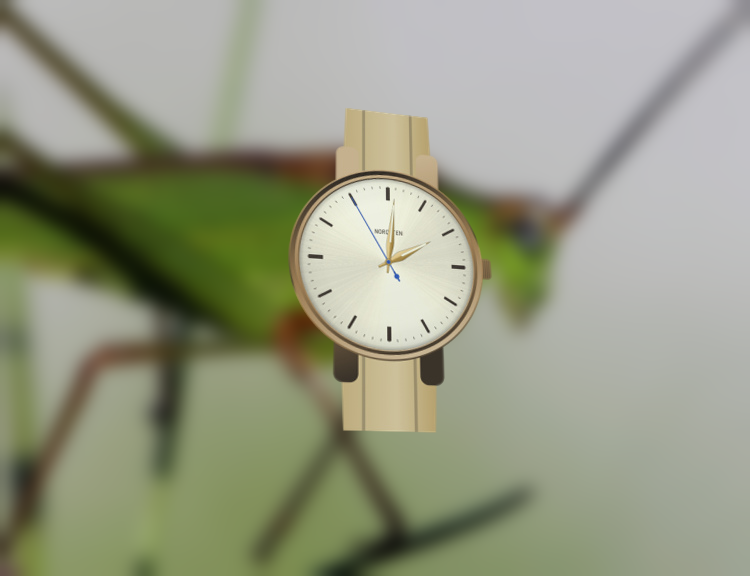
2:00:55
